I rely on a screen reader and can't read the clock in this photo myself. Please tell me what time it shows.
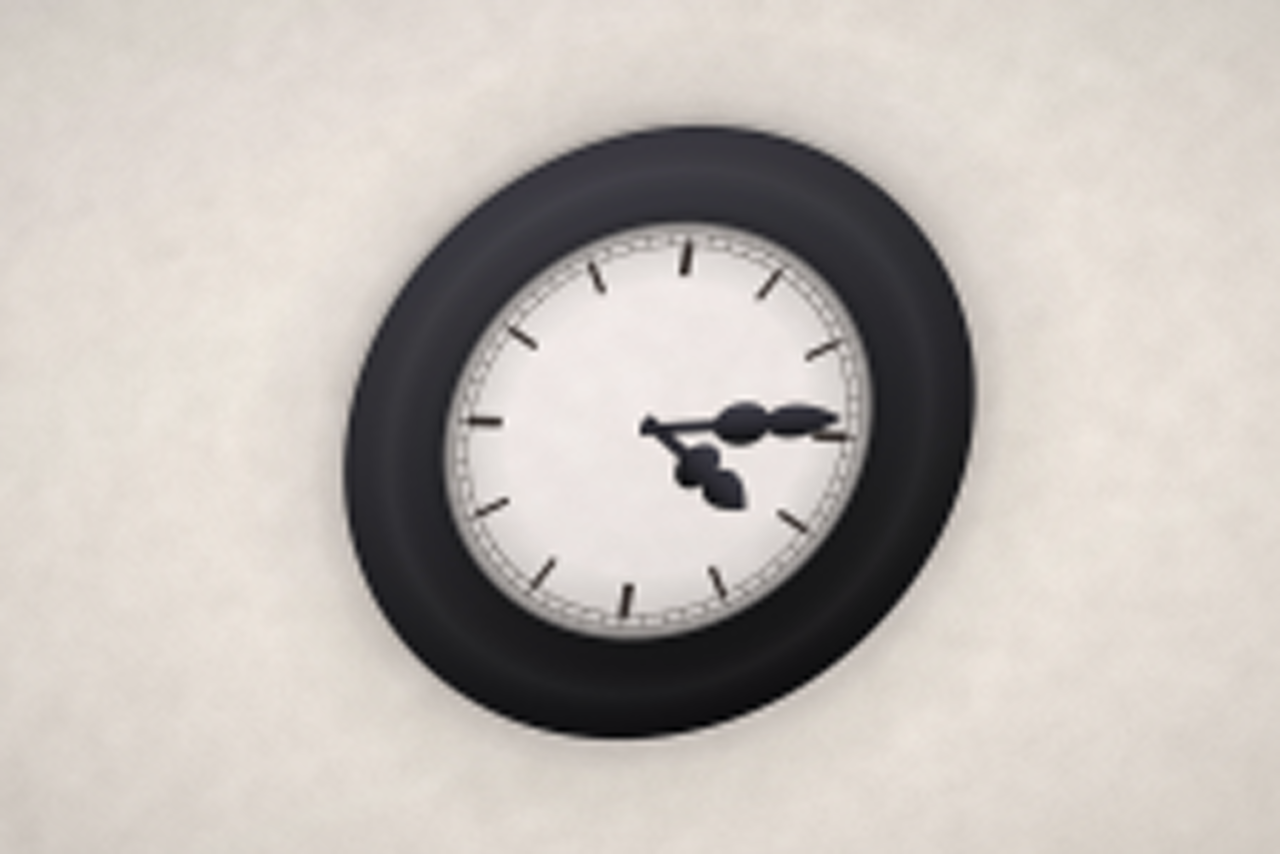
4:14
